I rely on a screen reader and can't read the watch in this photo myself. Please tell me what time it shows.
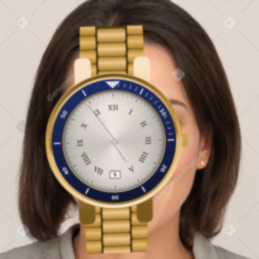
4:54
